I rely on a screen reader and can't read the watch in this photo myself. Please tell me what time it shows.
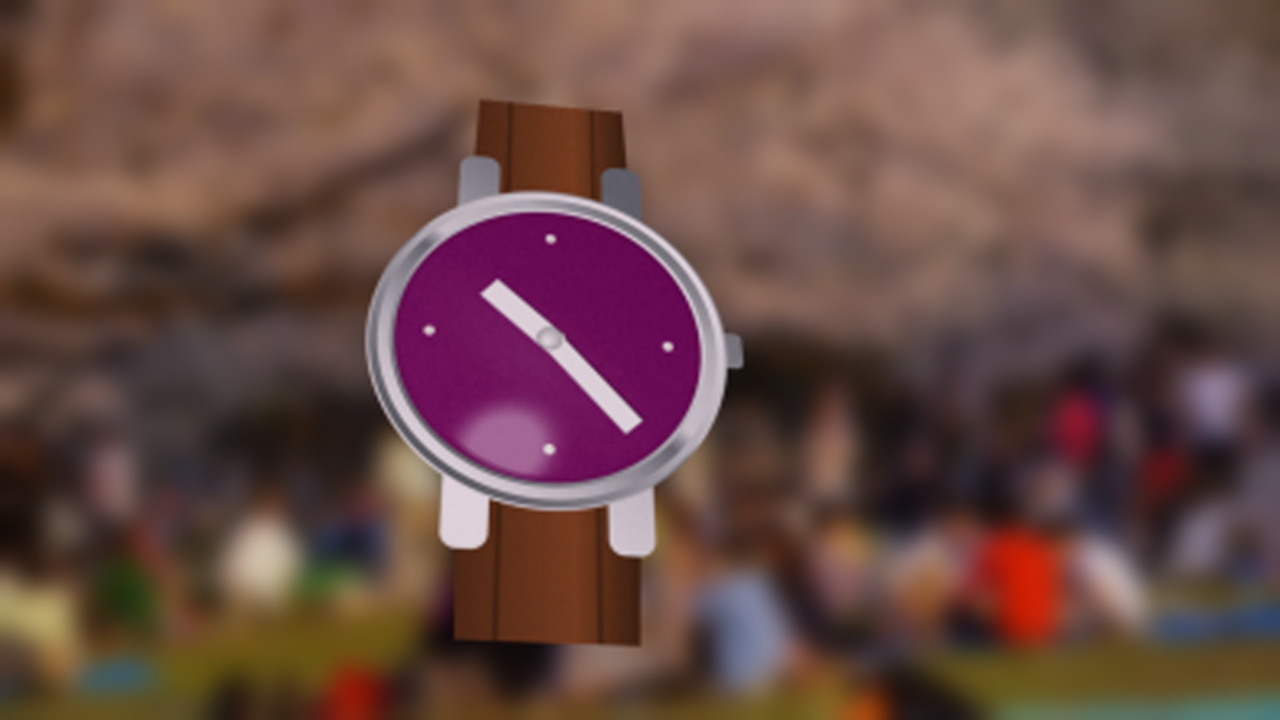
10:23
